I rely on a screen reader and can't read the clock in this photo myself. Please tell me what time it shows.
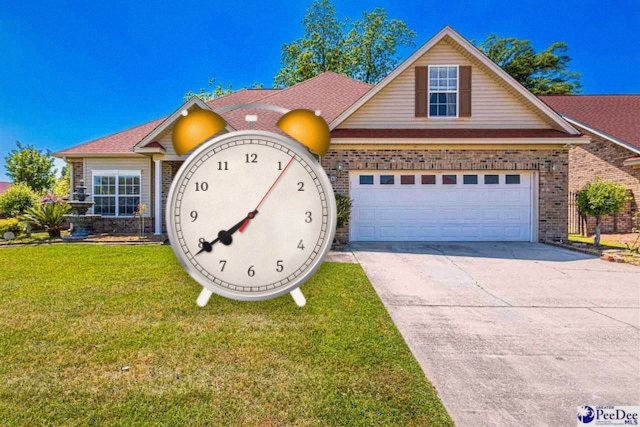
7:39:06
